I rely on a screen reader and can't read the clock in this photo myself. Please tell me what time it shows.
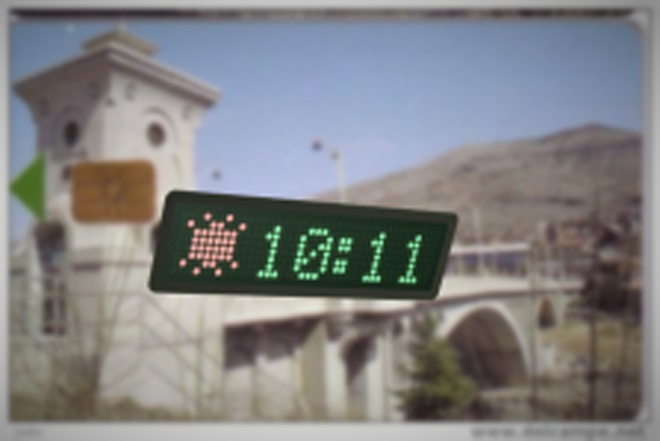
10:11
